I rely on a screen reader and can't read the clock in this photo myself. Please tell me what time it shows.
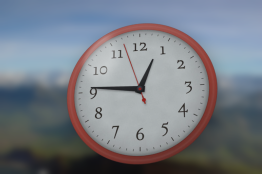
12:45:57
